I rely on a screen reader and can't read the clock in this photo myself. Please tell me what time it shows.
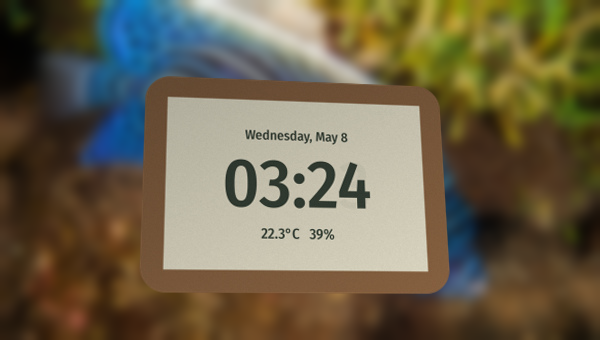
3:24
